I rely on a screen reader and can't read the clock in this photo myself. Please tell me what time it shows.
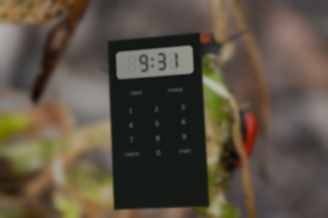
9:31
